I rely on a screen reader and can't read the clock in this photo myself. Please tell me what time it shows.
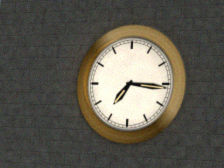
7:16
